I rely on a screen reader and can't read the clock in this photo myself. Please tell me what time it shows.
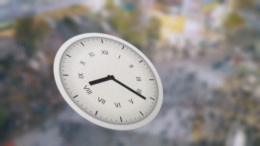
8:21
